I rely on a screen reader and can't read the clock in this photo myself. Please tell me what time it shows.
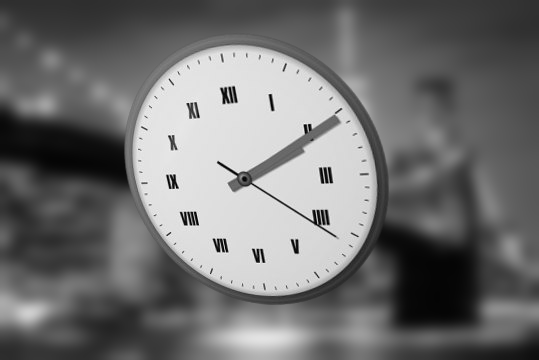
2:10:21
